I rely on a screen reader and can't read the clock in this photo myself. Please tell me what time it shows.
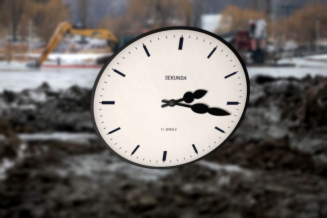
2:17
